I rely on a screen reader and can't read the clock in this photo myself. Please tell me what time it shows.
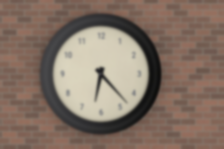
6:23
